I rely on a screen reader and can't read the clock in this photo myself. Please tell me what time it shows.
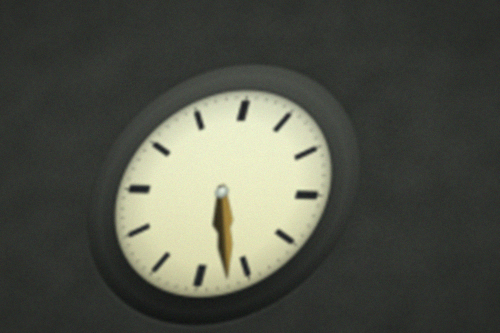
5:27
